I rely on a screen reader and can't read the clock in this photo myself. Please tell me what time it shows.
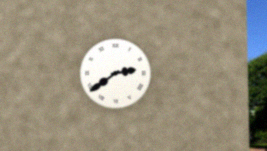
2:39
